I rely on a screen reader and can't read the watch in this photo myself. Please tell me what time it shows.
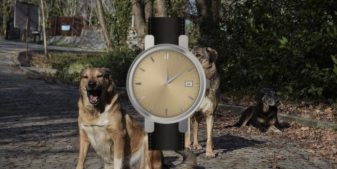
12:09
